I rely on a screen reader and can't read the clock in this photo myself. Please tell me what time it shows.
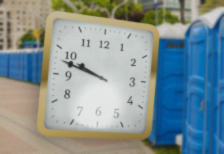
9:48
